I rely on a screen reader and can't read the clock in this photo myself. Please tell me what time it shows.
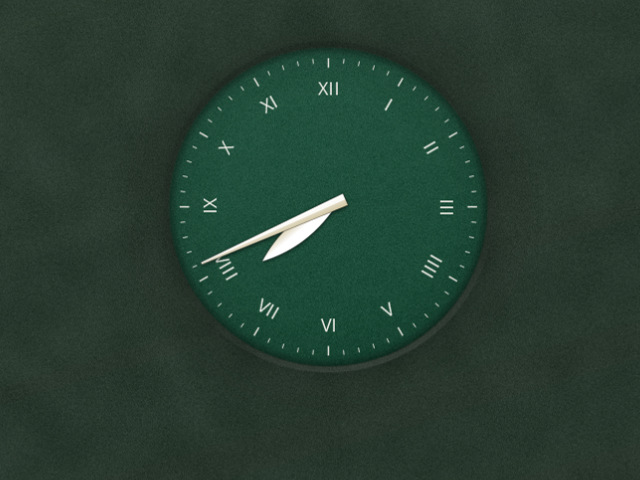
7:41
